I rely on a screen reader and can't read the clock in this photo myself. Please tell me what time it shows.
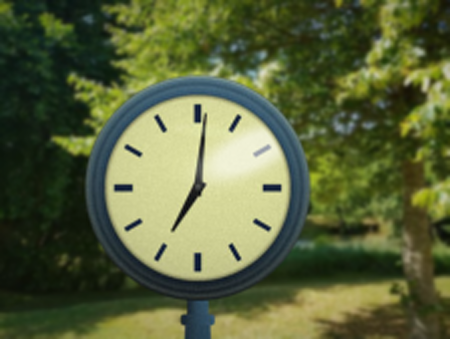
7:01
